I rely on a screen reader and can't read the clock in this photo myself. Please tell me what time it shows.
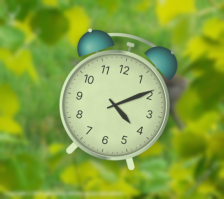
4:09
